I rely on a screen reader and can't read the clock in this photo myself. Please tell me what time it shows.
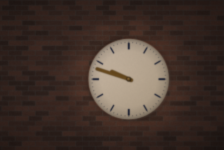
9:48
